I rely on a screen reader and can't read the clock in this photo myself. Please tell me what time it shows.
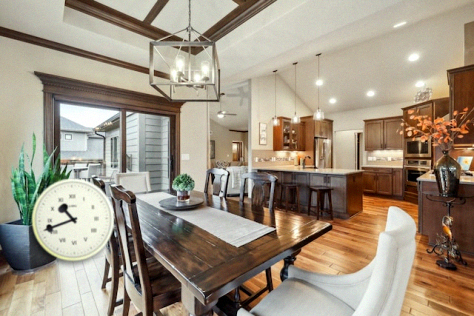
10:42
